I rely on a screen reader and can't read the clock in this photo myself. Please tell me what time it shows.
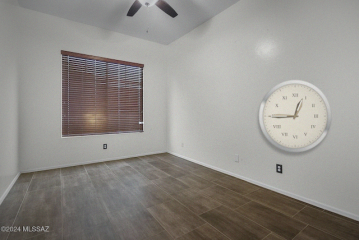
12:45
